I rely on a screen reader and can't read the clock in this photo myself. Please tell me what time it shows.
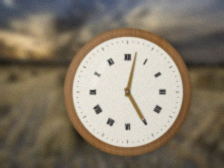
5:02
